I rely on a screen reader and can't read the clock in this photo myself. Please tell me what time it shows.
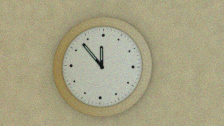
11:53
